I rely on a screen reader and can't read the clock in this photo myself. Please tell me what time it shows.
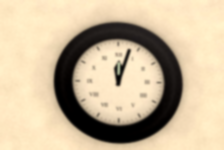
12:03
